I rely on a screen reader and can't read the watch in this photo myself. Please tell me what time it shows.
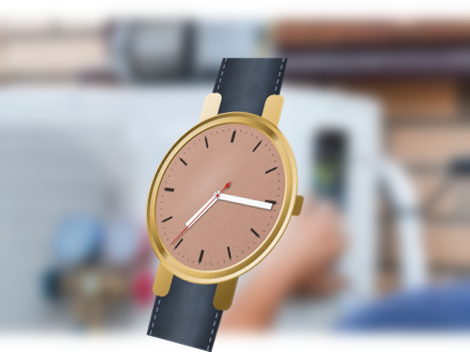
7:15:36
